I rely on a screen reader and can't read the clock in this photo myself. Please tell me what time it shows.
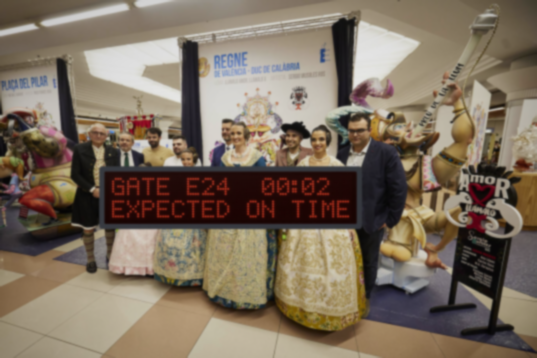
0:02
